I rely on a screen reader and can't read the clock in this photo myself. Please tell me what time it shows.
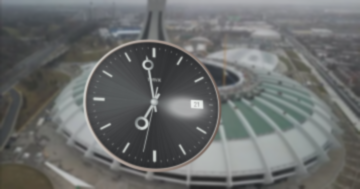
6:58:32
